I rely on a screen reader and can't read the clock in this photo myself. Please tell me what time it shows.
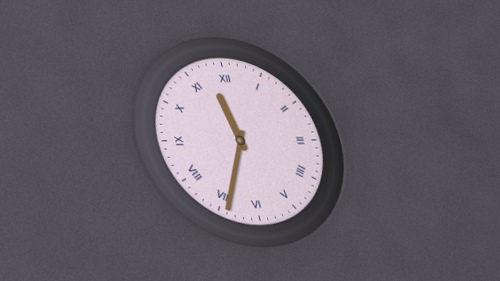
11:34
